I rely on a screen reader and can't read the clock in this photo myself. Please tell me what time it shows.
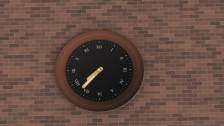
7:37
